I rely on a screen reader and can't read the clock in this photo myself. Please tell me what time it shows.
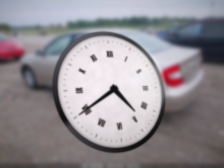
4:40
